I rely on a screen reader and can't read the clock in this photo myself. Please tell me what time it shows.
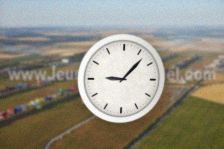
9:07
